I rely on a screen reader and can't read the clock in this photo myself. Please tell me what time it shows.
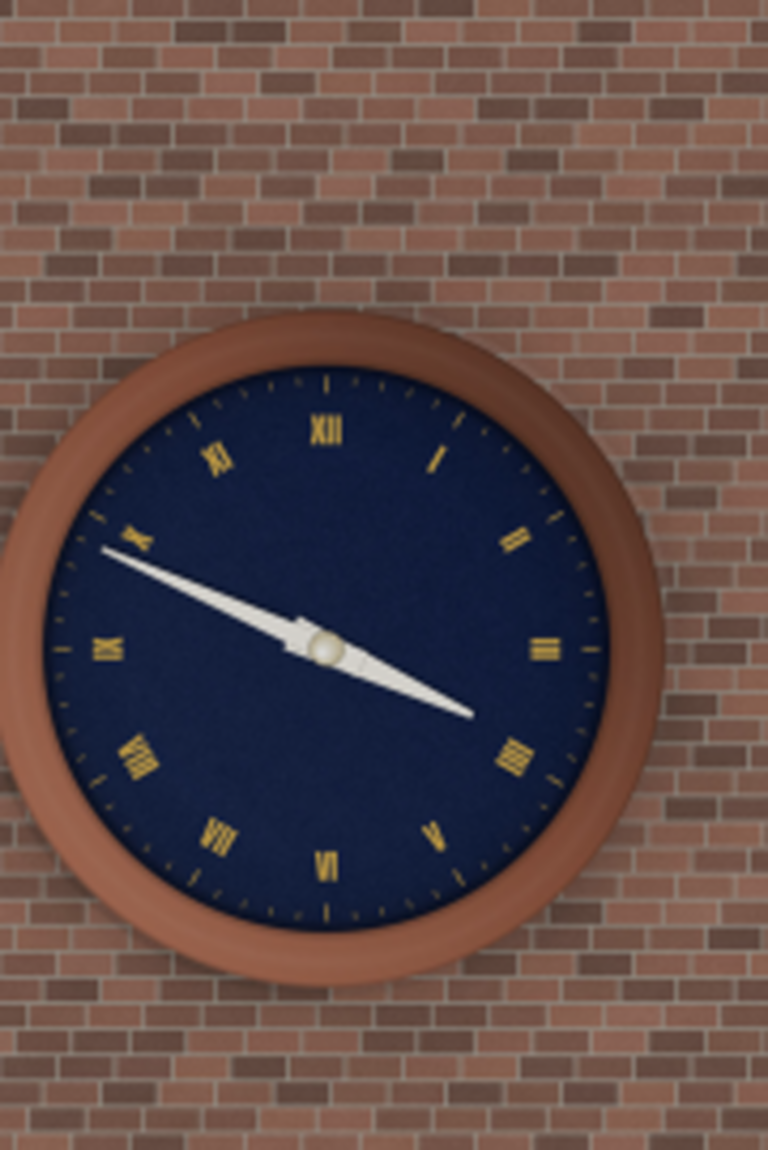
3:49
